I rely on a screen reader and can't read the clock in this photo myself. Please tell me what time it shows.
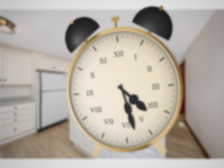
4:28
